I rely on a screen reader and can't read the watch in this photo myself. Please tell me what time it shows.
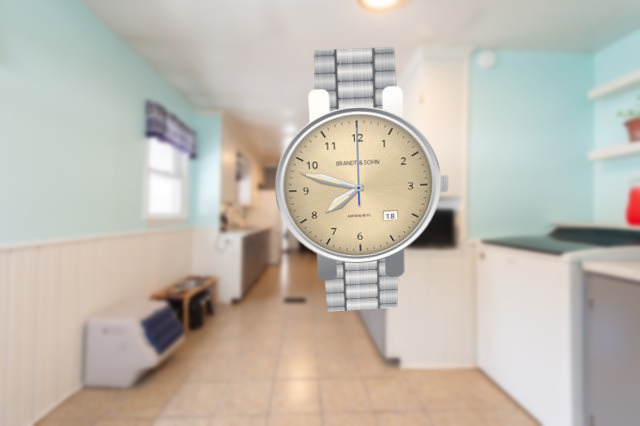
7:48:00
